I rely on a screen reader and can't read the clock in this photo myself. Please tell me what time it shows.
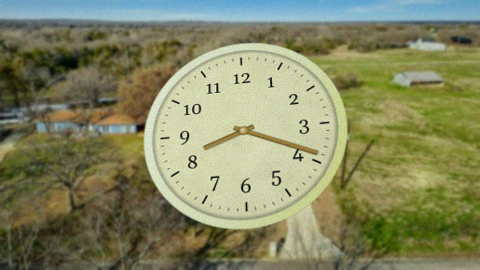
8:19
